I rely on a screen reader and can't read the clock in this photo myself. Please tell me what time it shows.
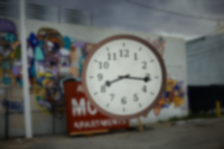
8:16
